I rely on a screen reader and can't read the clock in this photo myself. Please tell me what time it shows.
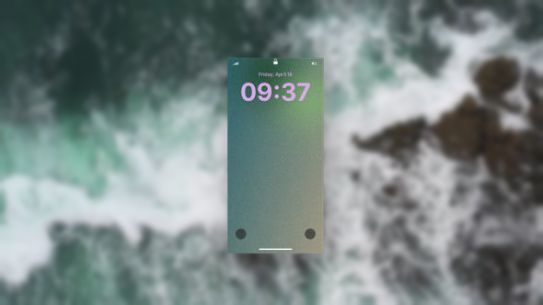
9:37
